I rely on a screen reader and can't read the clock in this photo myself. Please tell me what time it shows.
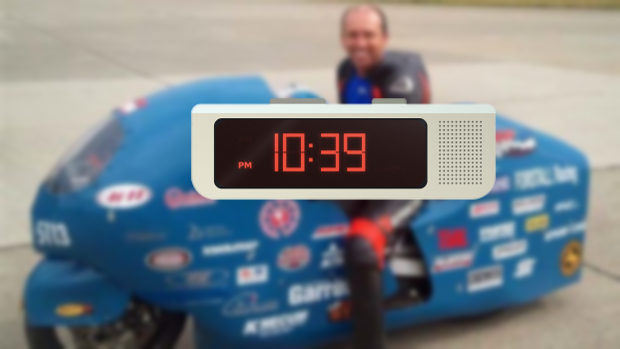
10:39
